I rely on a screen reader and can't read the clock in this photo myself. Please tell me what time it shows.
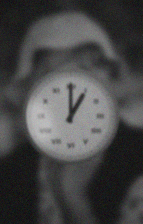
1:00
